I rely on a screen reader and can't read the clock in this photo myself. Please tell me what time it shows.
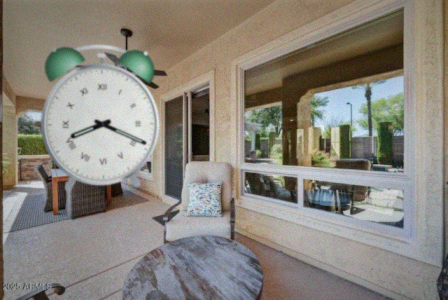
8:19
